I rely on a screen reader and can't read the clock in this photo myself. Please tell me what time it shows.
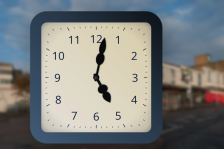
5:02
